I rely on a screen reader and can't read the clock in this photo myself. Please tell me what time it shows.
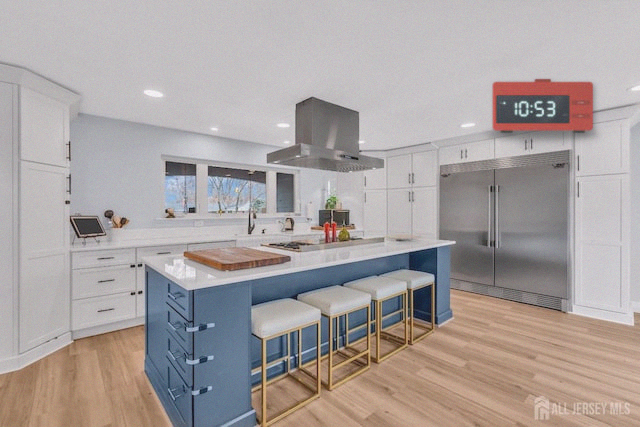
10:53
